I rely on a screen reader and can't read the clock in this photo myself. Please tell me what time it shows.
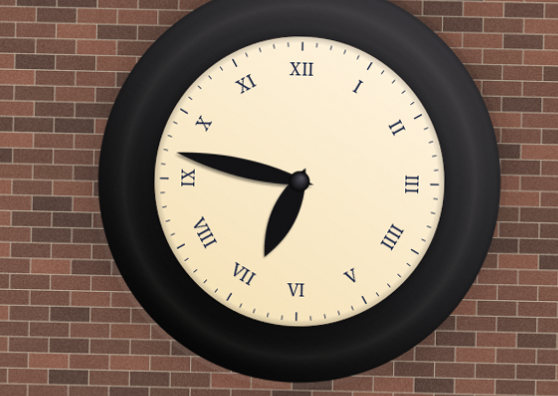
6:47
